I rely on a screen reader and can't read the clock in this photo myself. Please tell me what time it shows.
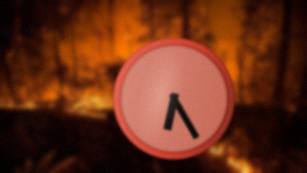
6:25
